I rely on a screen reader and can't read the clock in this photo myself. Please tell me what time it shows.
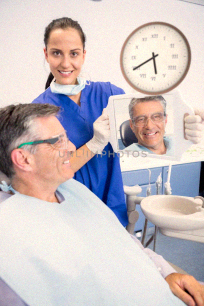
5:40
